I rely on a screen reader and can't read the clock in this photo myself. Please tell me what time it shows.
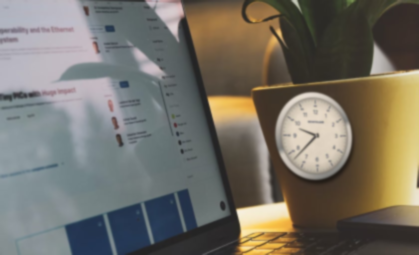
9:38
